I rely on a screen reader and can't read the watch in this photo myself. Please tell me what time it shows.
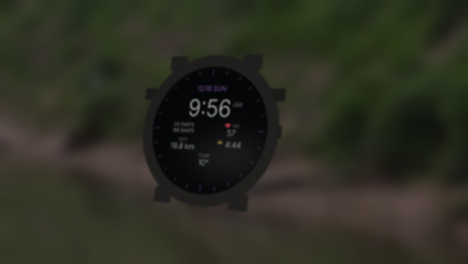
9:56
